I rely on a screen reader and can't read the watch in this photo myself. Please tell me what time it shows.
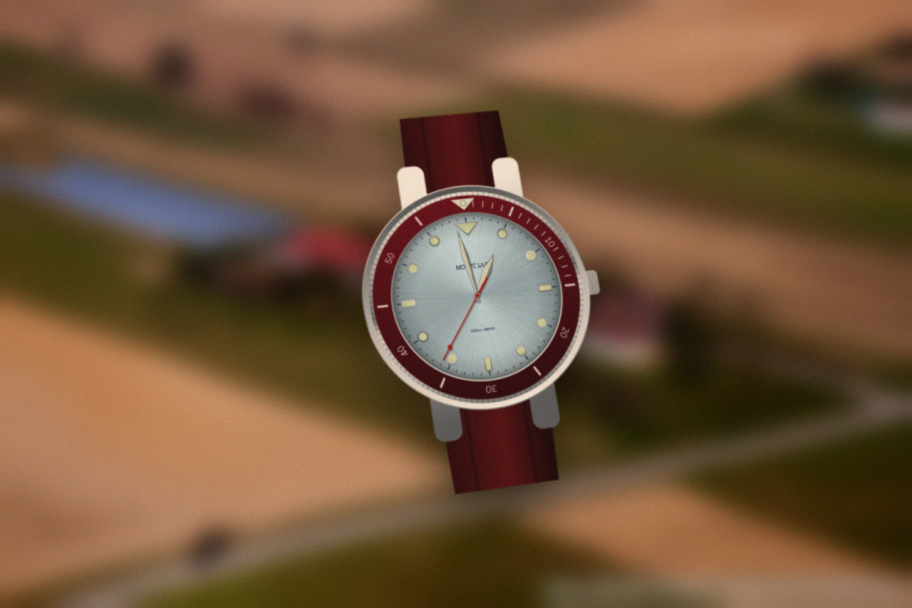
12:58:36
